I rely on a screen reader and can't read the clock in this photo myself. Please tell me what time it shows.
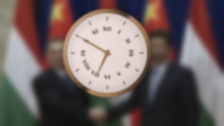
6:50
